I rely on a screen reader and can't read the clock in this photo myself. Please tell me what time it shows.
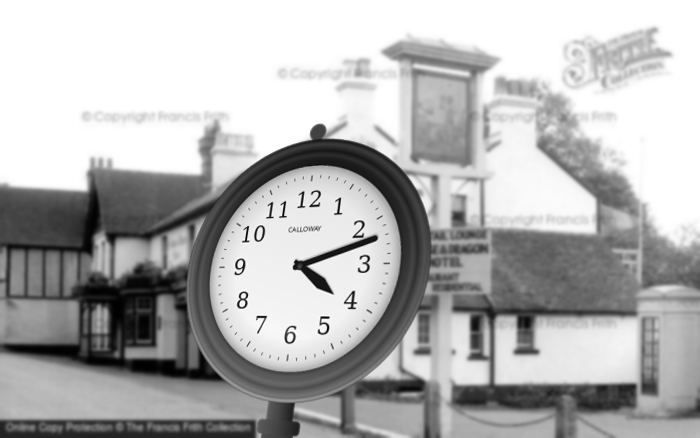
4:12
